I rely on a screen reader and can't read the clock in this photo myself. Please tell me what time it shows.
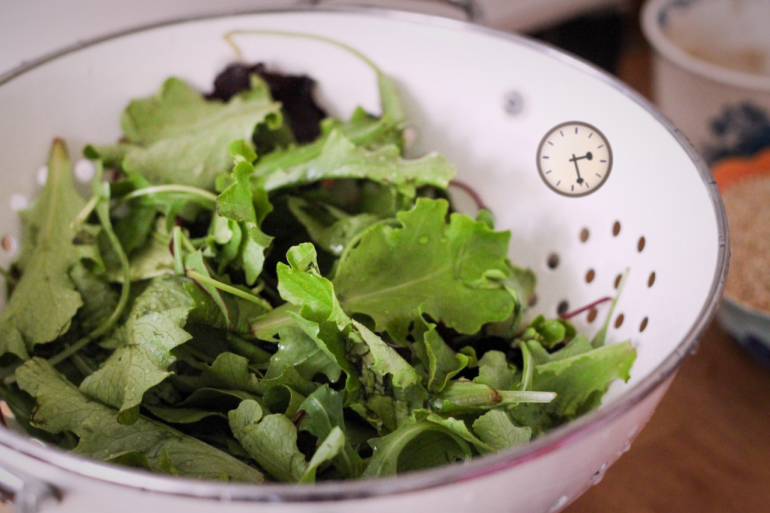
2:27
